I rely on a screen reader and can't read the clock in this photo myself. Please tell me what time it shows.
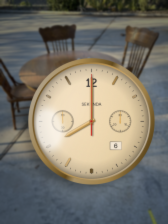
8:00
